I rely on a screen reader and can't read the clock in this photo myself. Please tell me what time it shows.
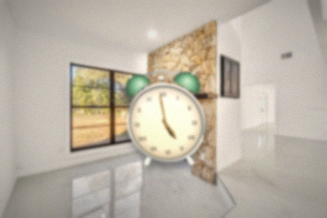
4:59
